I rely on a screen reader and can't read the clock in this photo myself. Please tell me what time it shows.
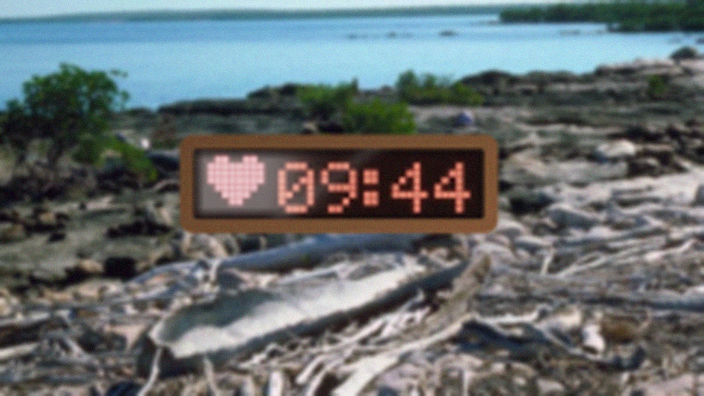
9:44
